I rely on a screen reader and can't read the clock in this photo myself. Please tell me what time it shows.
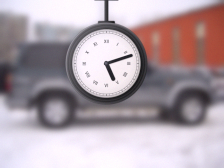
5:12
